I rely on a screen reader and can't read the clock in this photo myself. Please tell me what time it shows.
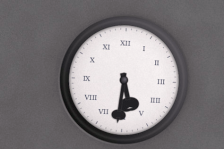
5:31
